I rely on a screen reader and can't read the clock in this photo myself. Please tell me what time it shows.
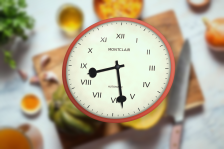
8:28
